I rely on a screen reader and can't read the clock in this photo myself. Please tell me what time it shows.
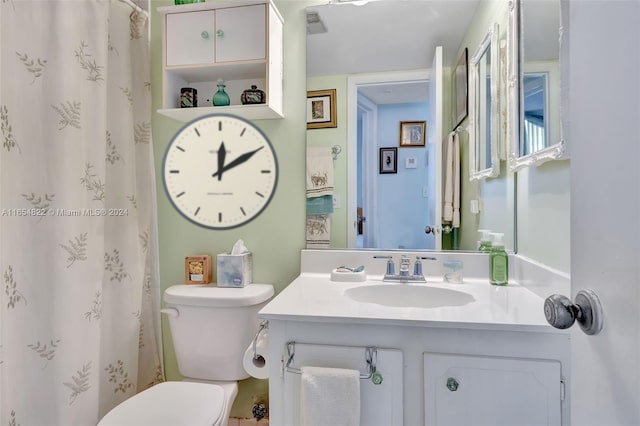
12:10
